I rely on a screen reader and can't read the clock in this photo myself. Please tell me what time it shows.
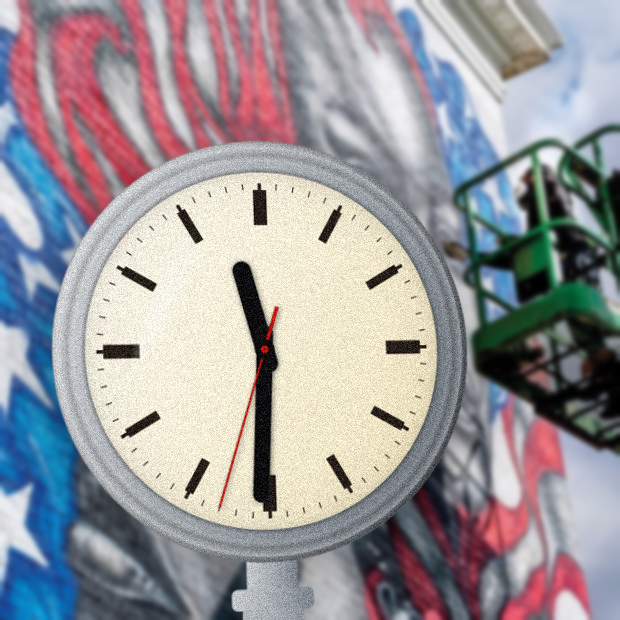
11:30:33
